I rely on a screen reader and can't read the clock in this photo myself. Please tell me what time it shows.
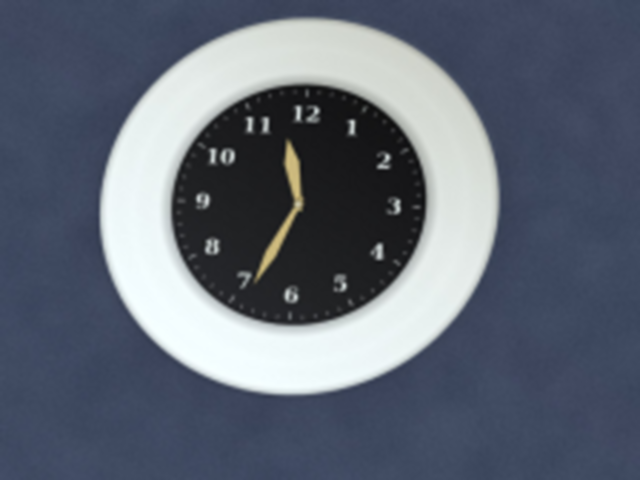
11:34
